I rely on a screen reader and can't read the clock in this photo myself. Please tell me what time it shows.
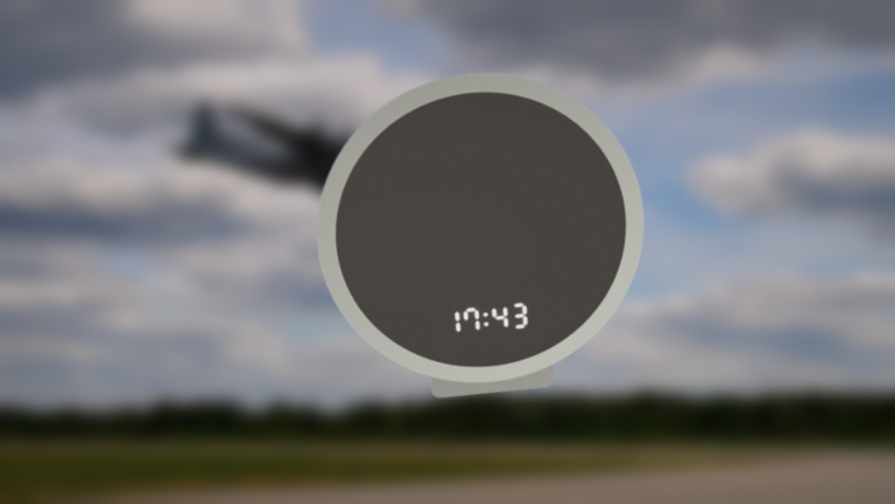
17:43
